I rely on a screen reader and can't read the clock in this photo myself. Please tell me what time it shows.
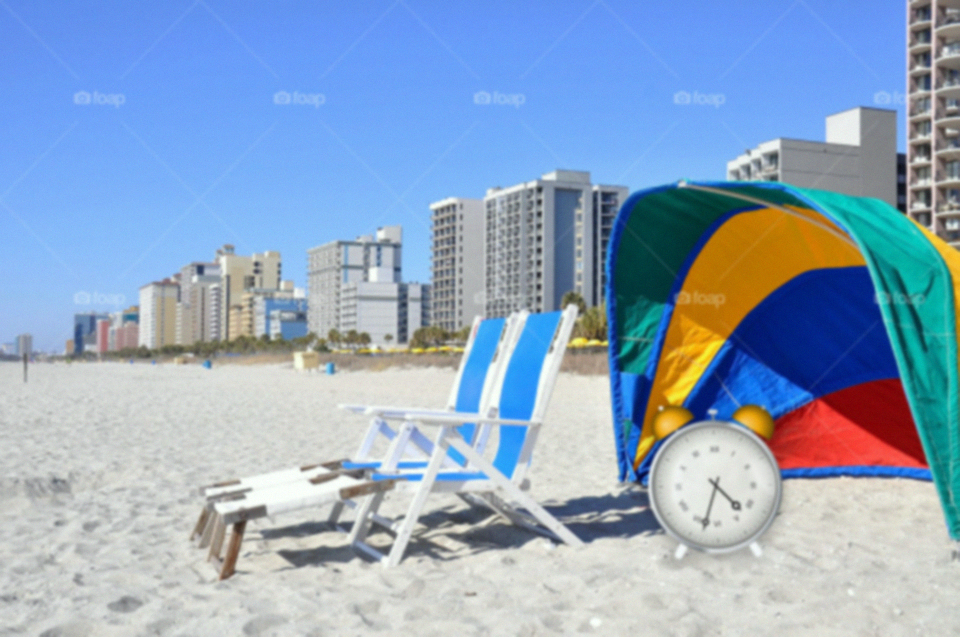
4:33
